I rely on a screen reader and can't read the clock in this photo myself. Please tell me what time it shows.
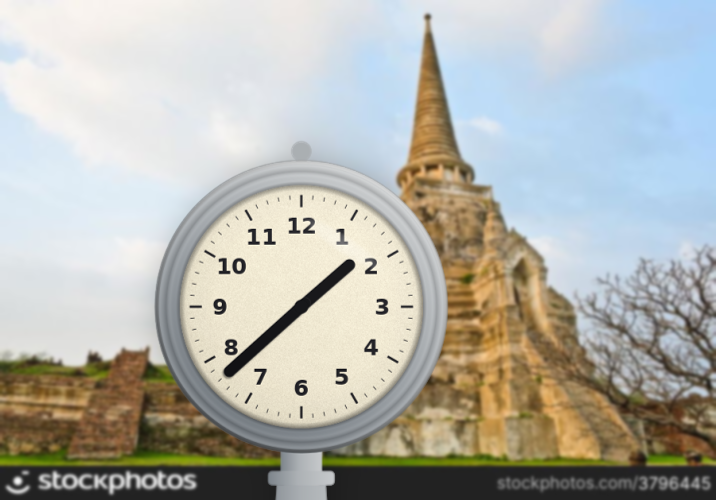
1:38
